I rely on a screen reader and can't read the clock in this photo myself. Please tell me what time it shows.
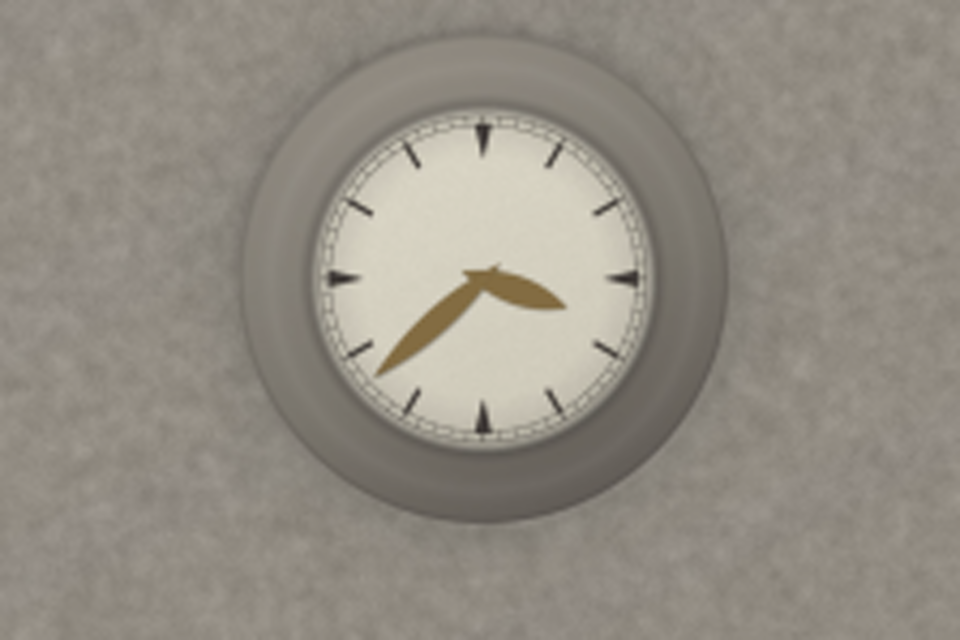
3:38
